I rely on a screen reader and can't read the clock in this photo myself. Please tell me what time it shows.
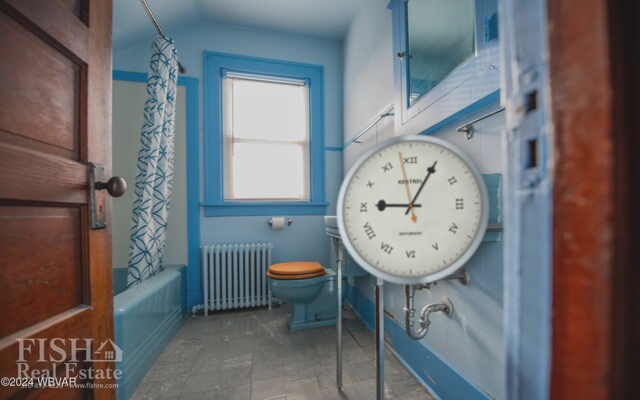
9:04:58
